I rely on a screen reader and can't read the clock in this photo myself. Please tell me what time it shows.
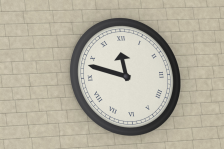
11:48
